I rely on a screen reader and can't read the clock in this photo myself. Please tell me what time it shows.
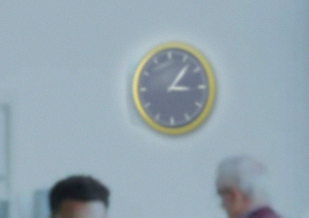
3:07
